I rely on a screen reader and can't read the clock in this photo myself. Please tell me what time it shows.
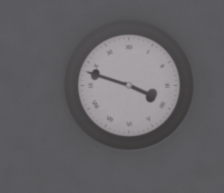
3:48
